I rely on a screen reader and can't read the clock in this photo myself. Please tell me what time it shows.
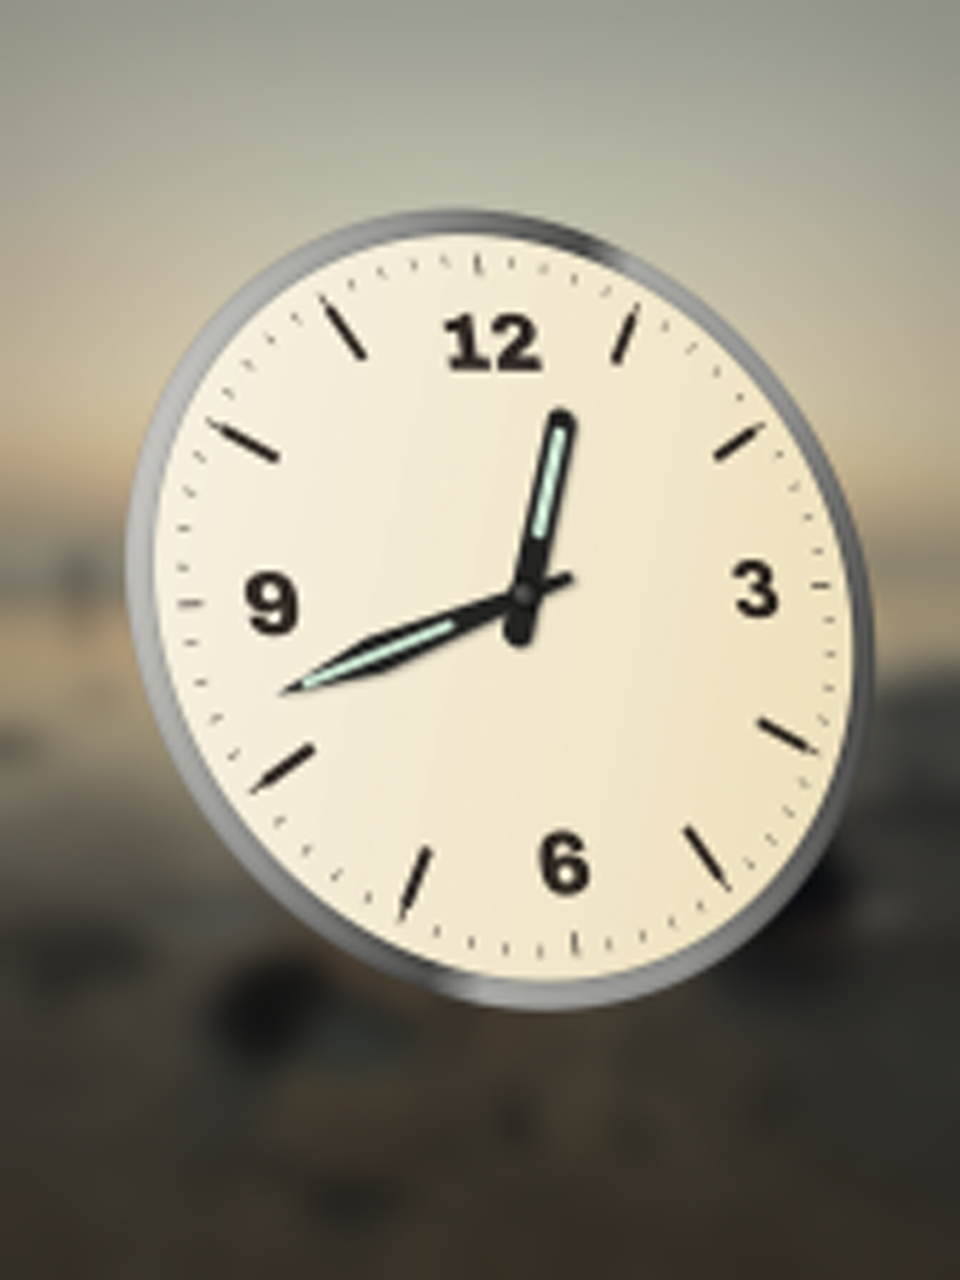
12:42
